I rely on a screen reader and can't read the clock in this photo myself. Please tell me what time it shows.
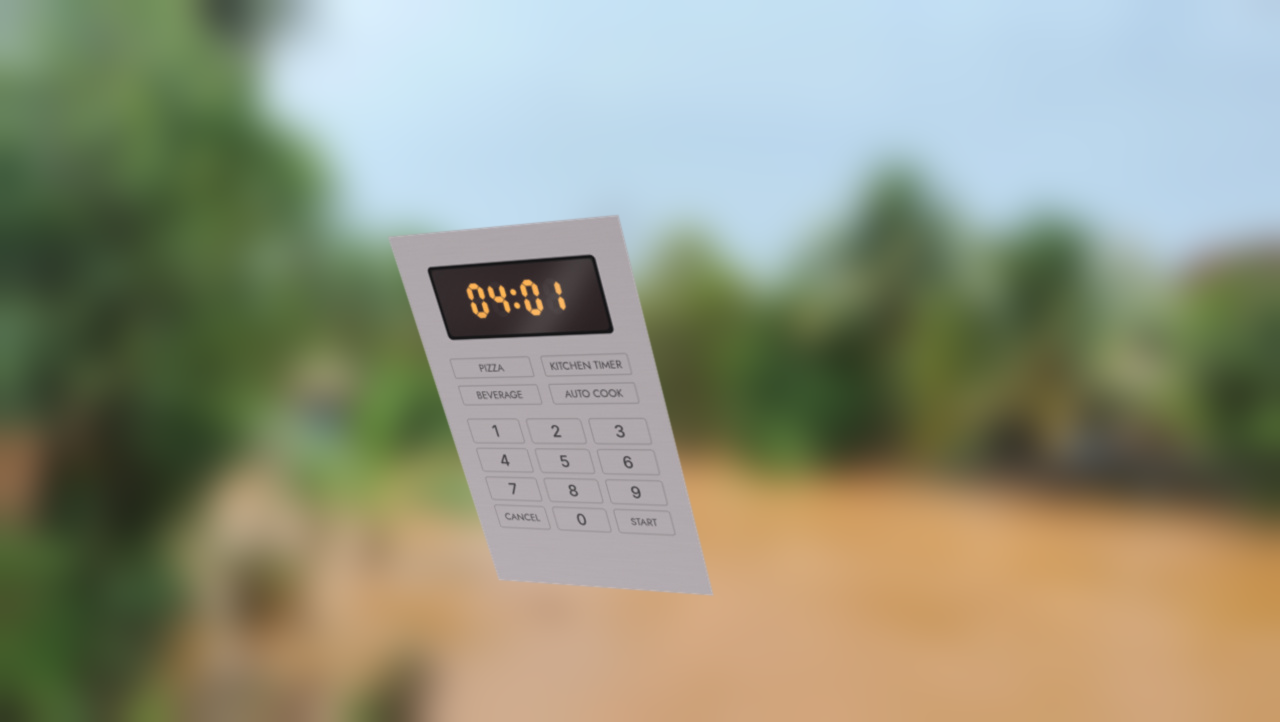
4:01
